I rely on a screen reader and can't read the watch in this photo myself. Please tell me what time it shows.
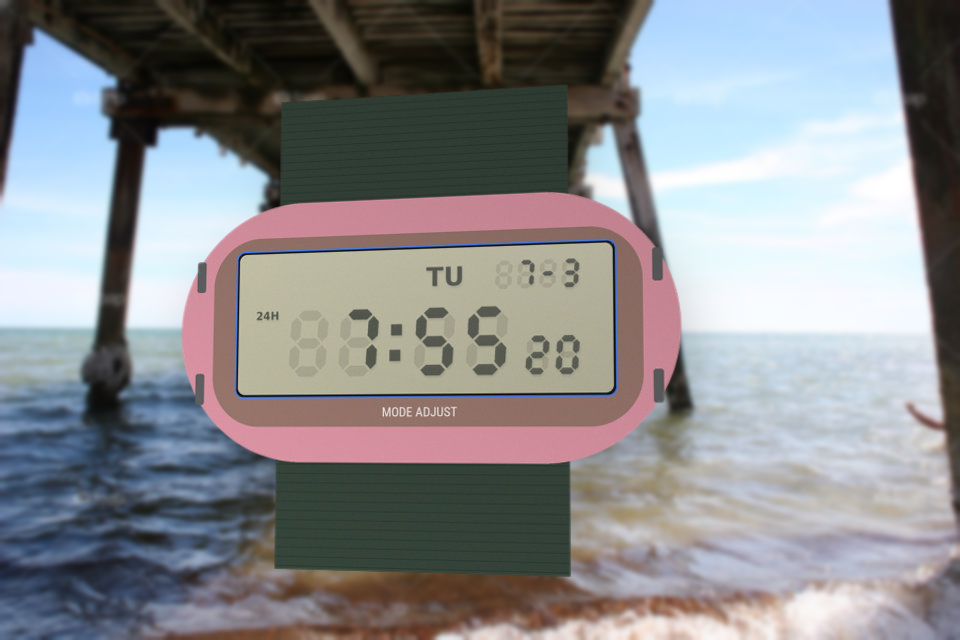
7:55:20
